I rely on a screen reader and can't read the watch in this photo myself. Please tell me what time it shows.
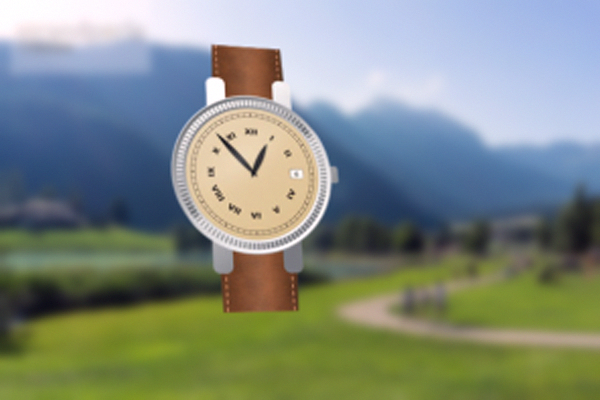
12:53
